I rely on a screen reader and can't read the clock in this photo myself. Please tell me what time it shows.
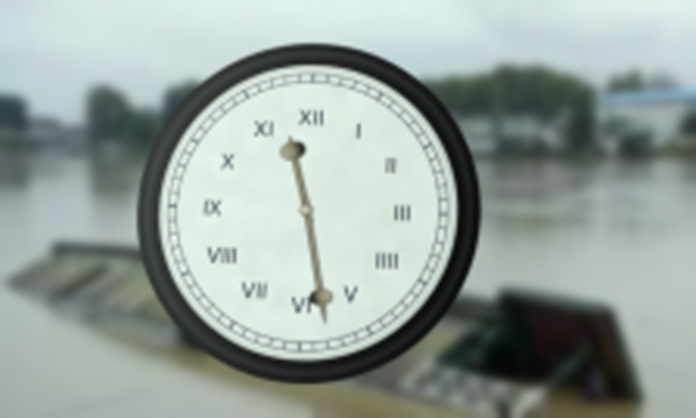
11:28
